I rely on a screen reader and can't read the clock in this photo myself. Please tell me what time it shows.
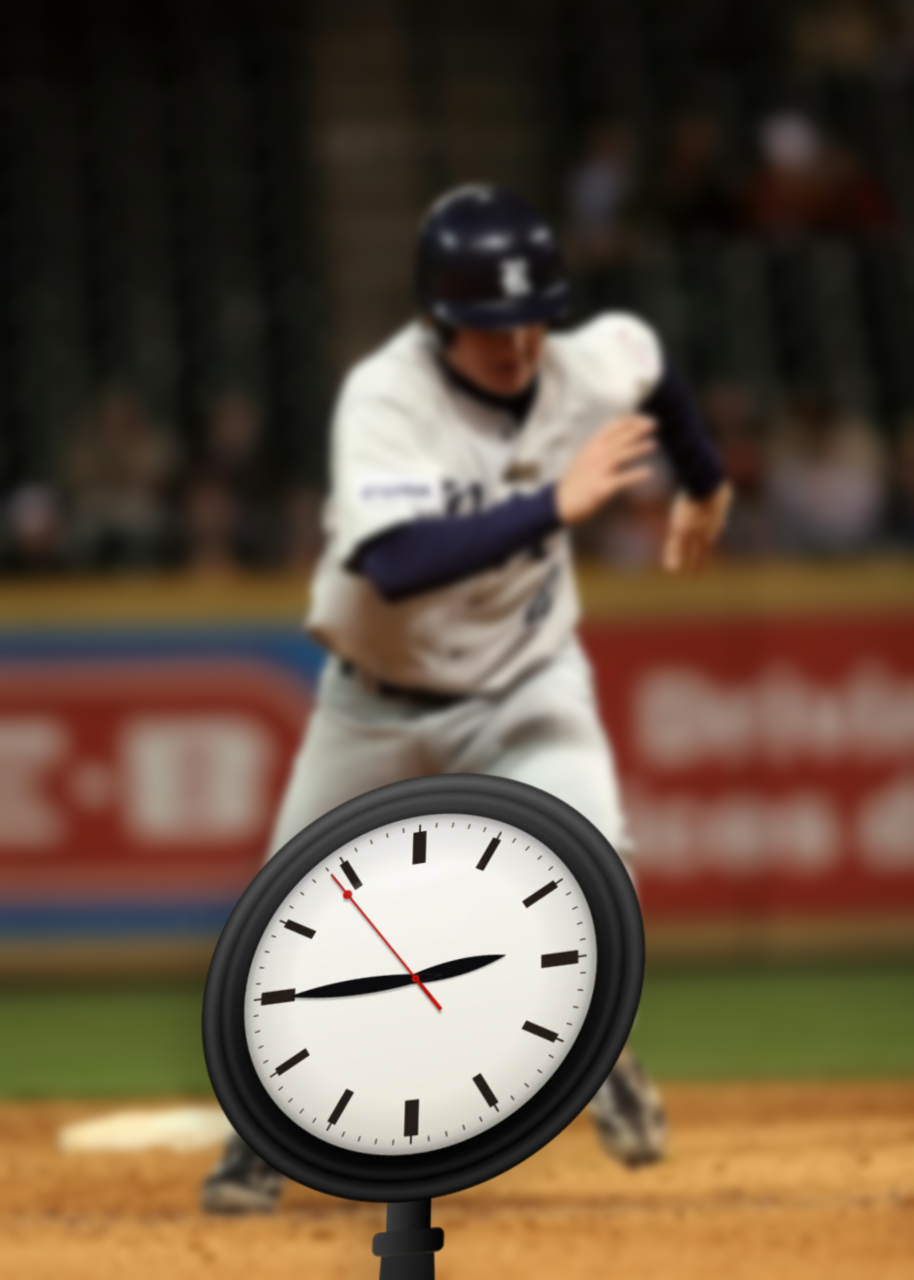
2:44:54
